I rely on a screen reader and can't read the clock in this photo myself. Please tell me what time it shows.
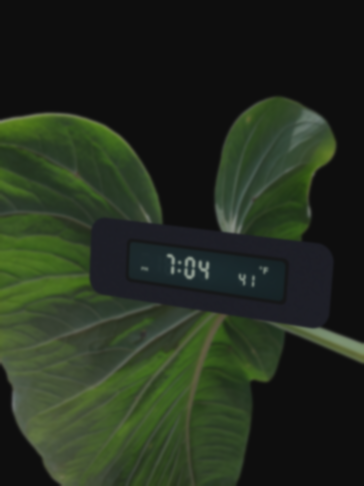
7:04
